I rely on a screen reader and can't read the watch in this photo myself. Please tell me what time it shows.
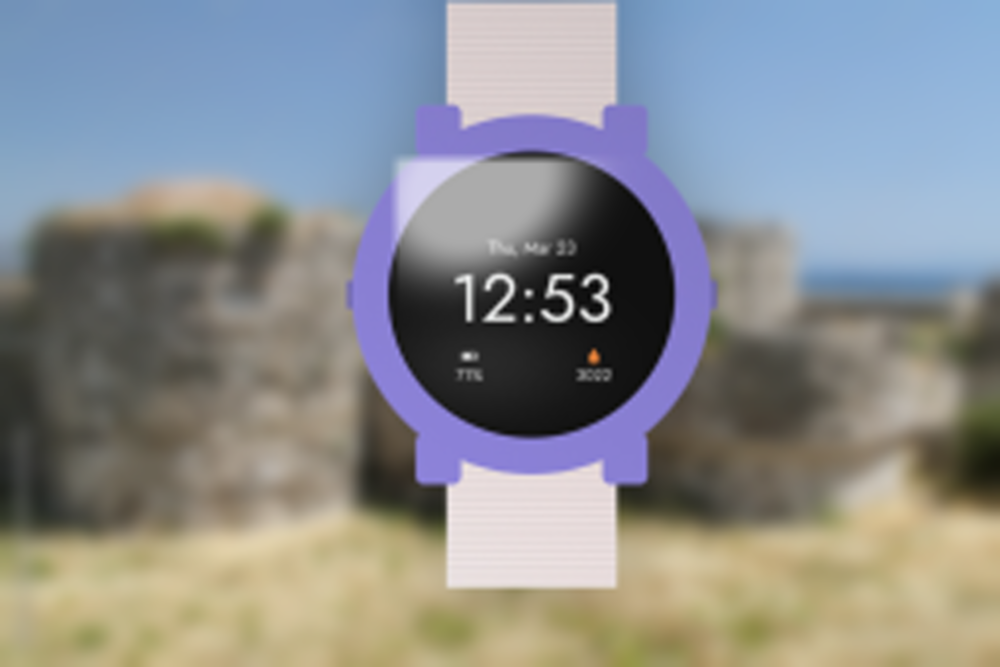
12:53
